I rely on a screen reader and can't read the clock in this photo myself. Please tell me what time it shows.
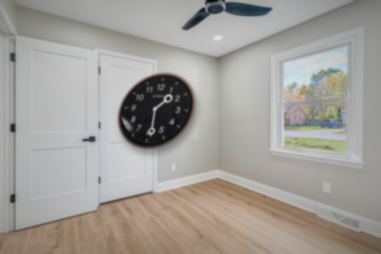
1:29
